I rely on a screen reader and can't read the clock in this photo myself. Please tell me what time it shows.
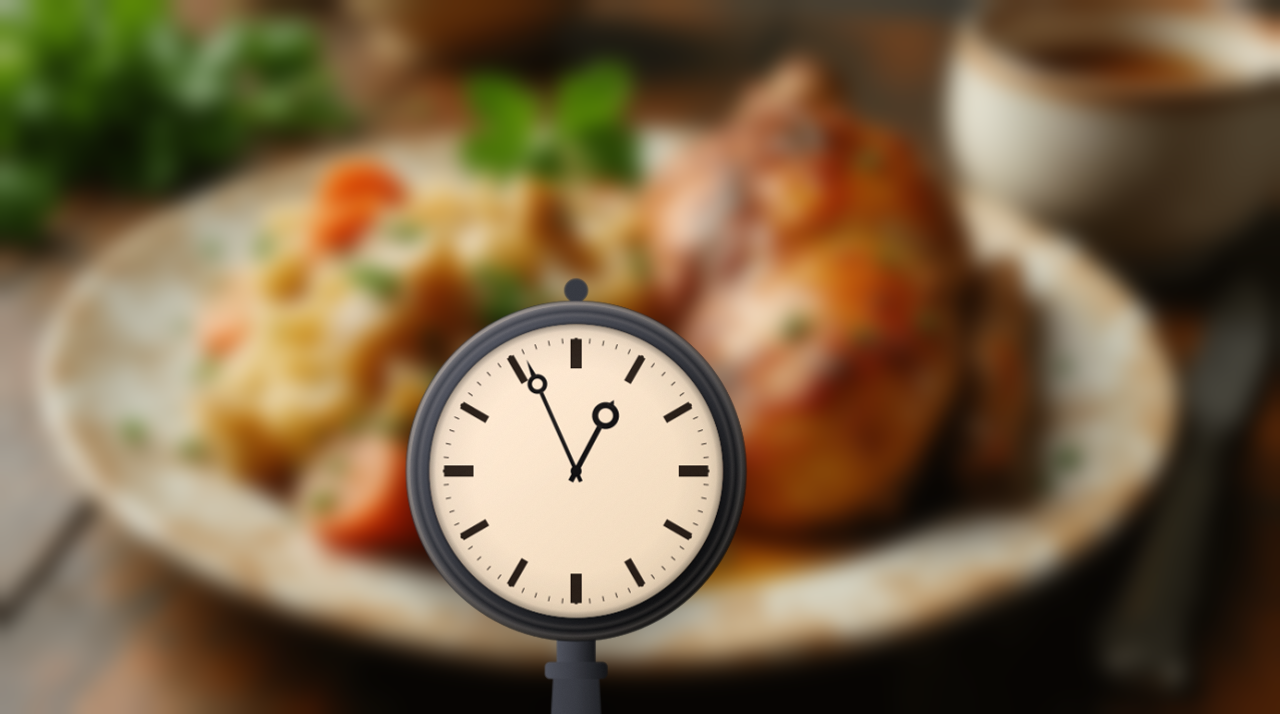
12:56
